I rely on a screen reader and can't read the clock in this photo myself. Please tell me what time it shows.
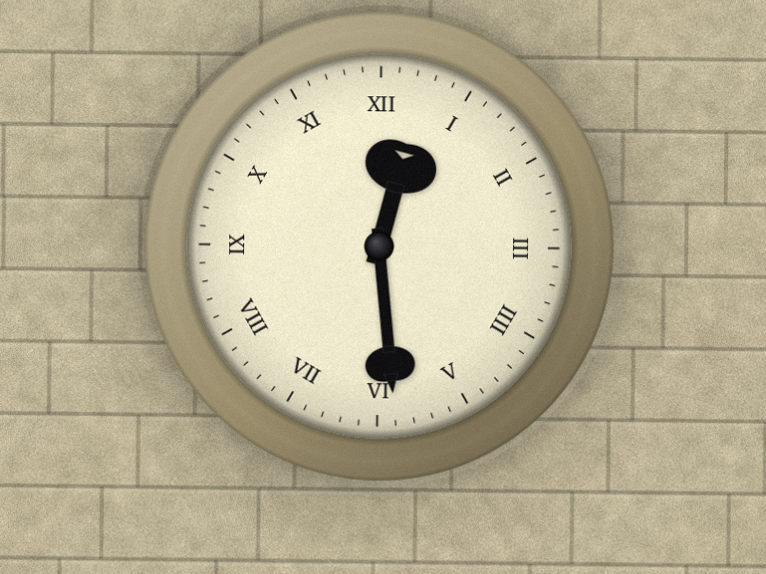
12:29
